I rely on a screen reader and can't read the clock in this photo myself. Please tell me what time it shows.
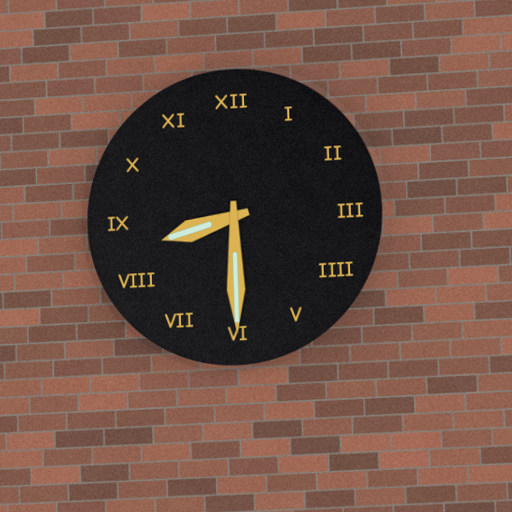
8:30
